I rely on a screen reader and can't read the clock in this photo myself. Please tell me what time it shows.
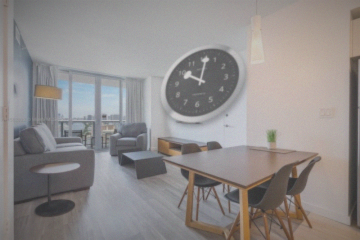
10:01
